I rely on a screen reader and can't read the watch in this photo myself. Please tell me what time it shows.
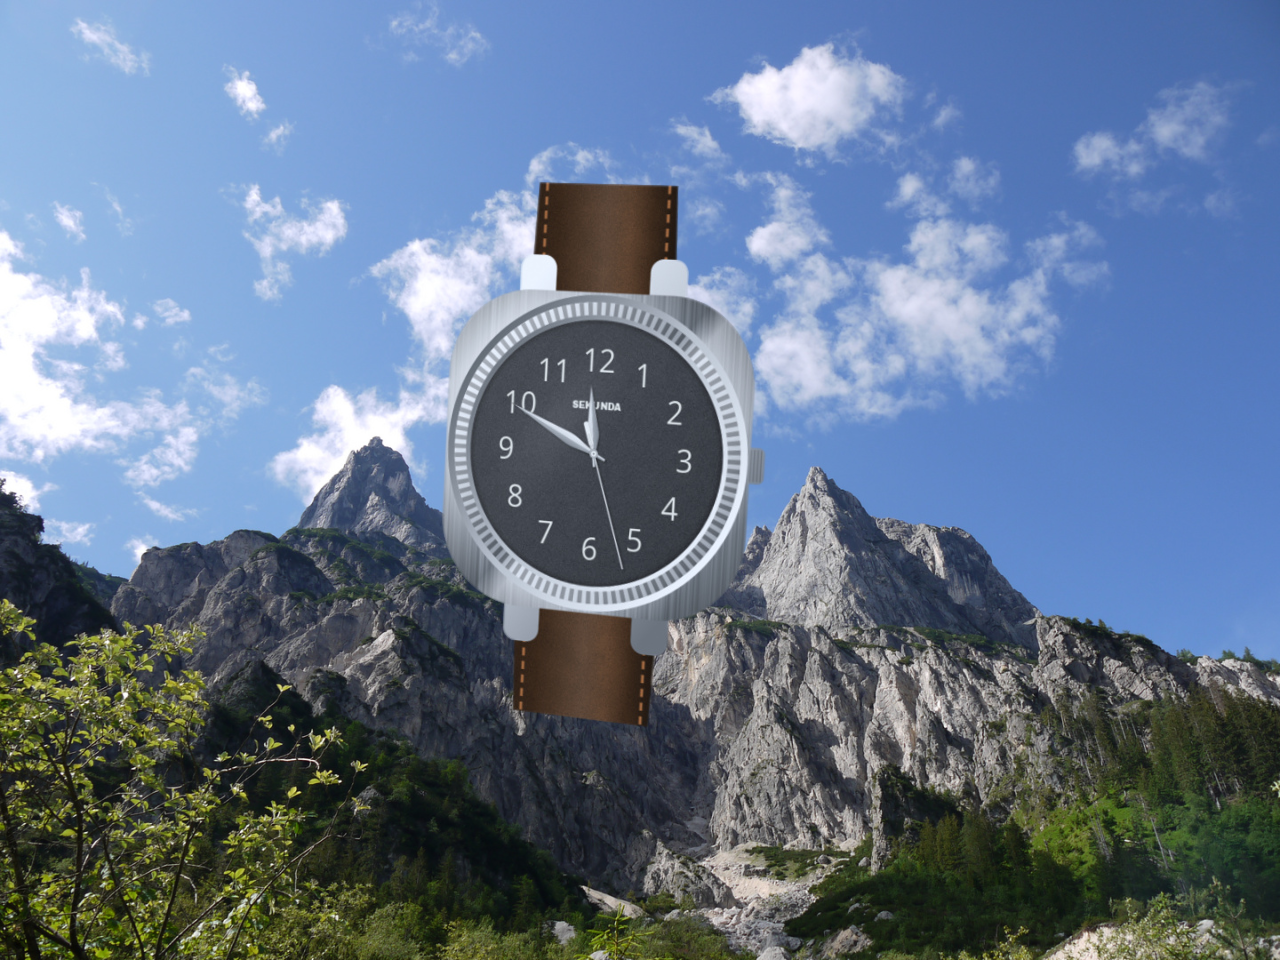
11:49:27
